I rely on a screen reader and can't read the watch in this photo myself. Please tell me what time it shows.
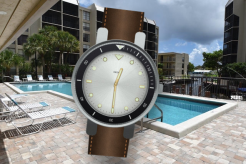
12:30
